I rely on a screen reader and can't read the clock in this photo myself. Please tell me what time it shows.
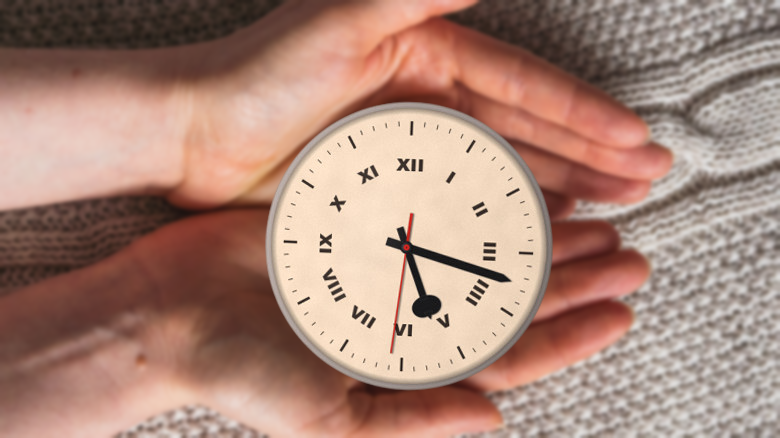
5:17:31
